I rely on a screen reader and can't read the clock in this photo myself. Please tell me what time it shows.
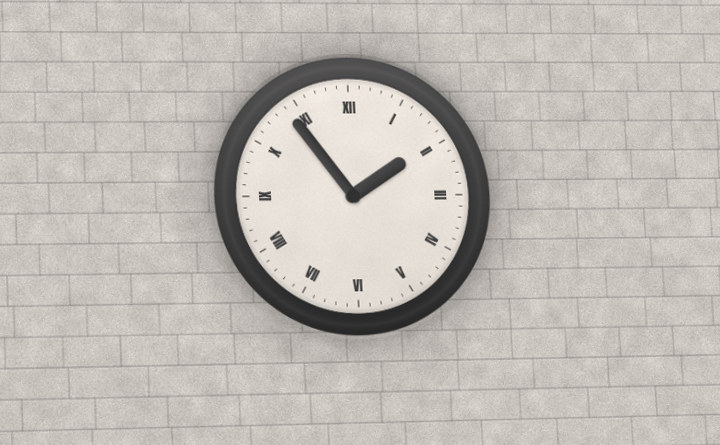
1:54
